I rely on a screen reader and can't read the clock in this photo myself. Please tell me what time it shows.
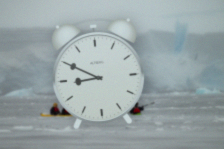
8:50
